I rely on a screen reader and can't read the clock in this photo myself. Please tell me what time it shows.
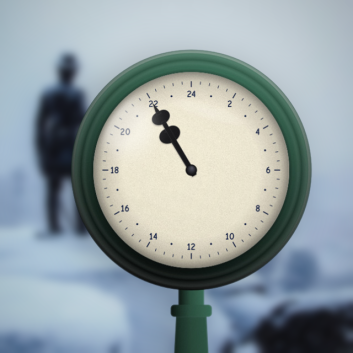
21:55
